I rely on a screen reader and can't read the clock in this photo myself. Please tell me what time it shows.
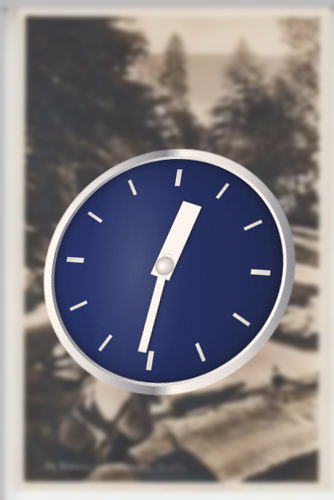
12:31
